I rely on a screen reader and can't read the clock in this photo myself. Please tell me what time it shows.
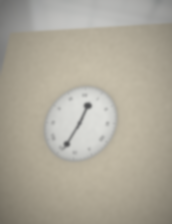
12:34
